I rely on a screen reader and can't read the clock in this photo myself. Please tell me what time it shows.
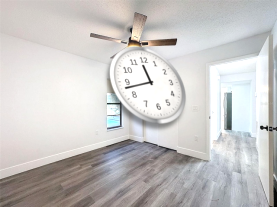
11:43
